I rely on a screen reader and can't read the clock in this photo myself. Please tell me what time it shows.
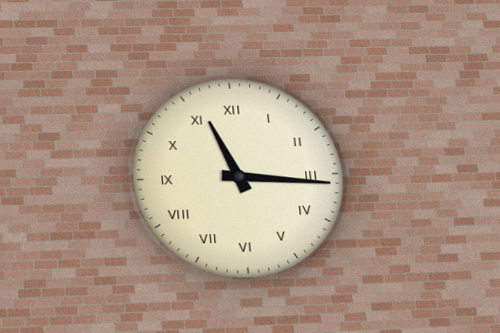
11:16
